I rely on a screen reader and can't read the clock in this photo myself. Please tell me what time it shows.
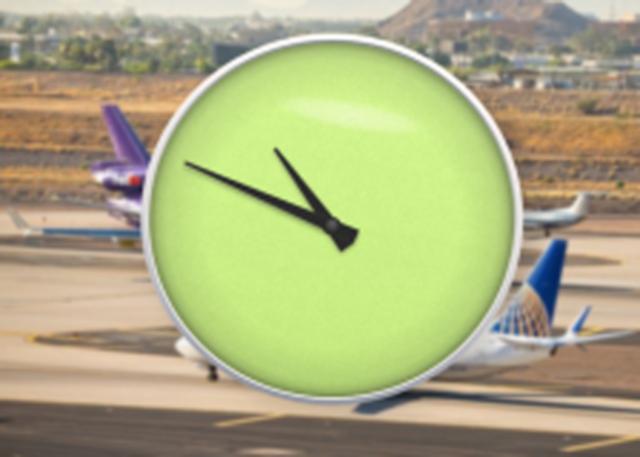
10:49
